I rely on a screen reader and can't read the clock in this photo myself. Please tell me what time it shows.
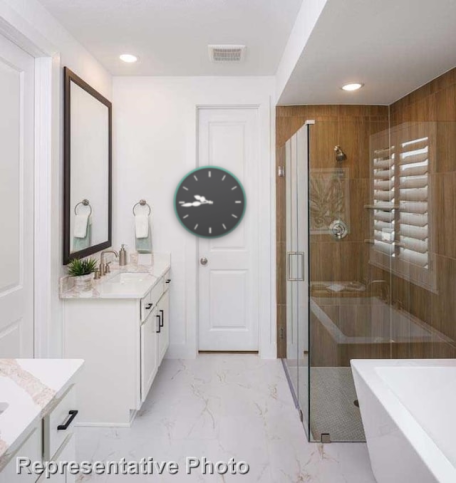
9:44
